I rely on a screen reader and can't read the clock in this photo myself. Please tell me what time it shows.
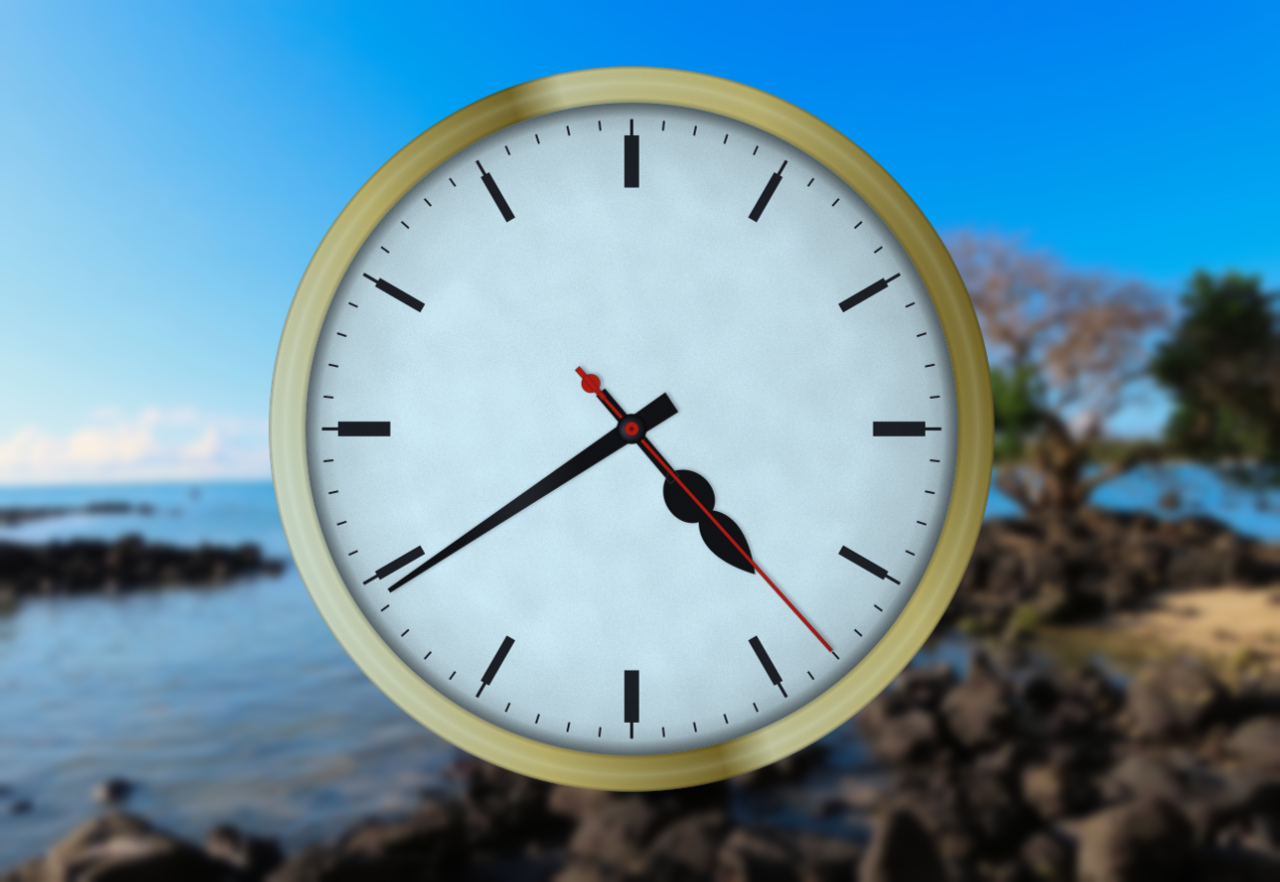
4:39:23
